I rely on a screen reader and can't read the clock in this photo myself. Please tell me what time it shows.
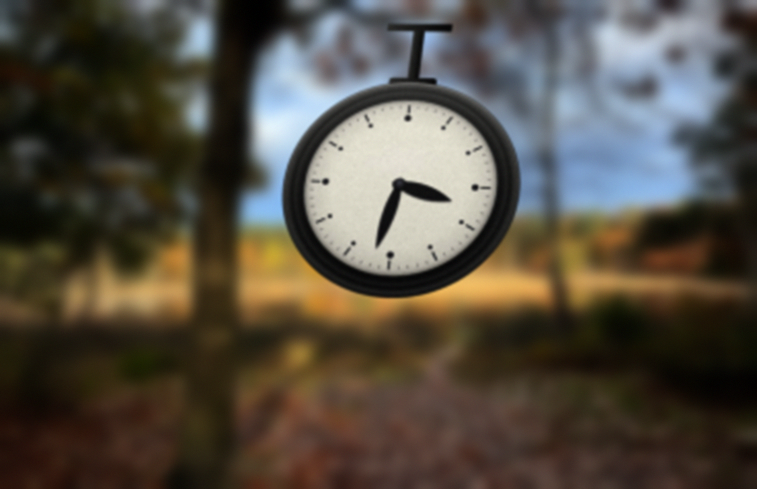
3:32
